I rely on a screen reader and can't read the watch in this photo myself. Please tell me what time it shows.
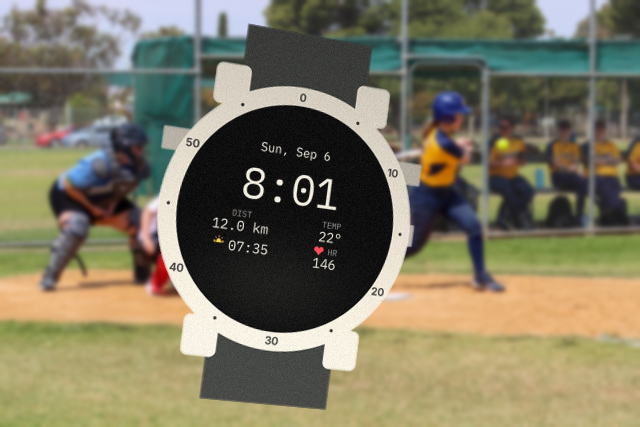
8:01
